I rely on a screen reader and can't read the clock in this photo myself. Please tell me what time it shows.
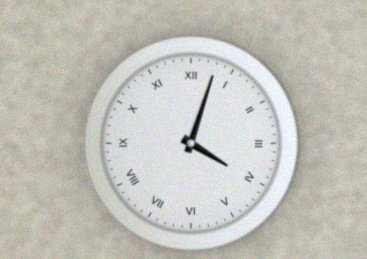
4:03
